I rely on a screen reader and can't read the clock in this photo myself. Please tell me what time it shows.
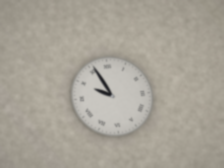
9:56
